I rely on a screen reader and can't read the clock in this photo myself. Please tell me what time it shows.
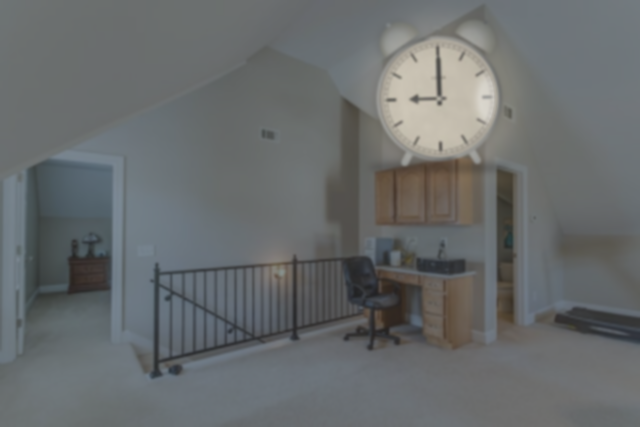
9:00
